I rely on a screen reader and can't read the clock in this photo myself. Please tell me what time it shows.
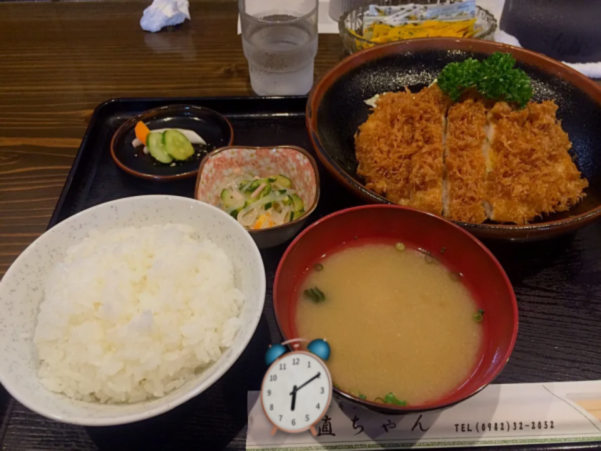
6:10
